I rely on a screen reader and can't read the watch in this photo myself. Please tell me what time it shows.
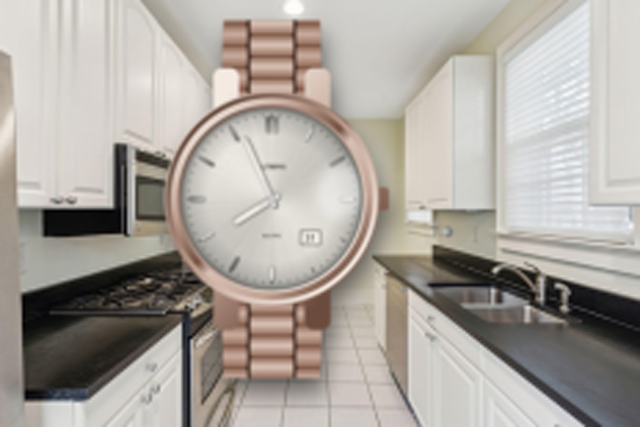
7:56
